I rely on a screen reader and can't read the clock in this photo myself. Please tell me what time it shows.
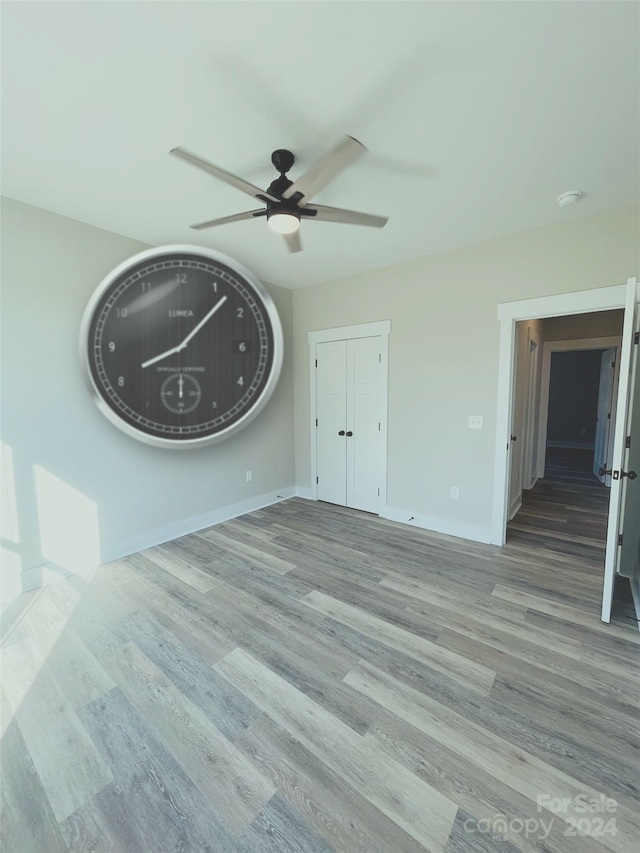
8:07
